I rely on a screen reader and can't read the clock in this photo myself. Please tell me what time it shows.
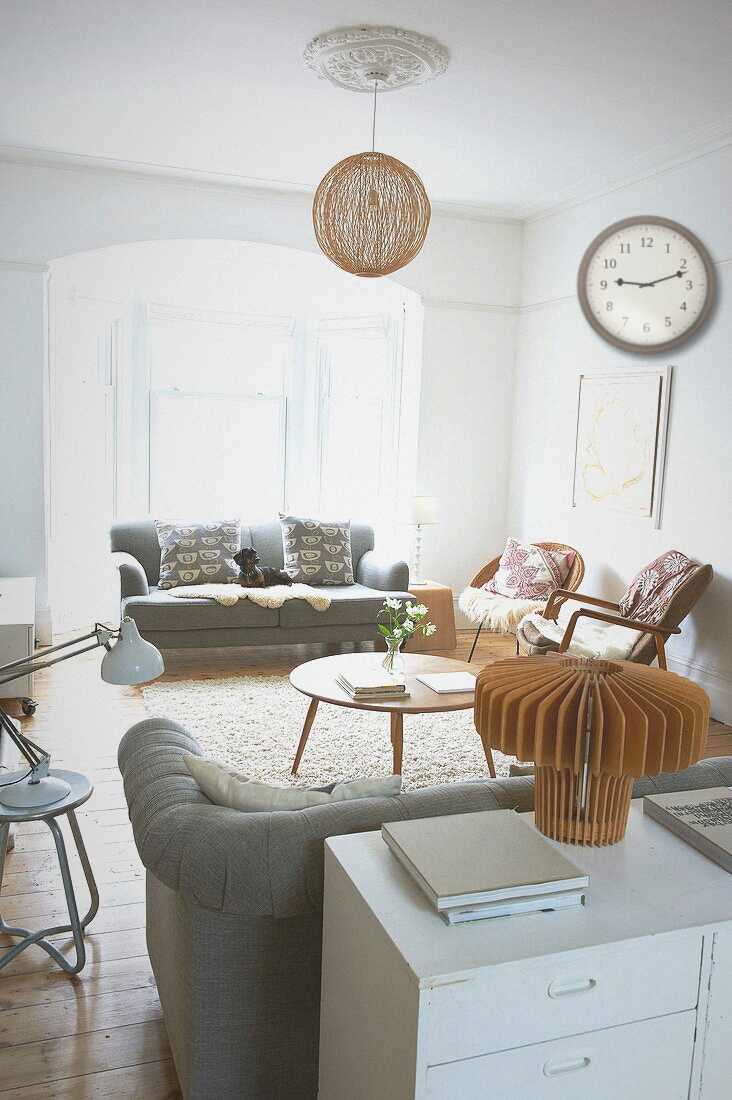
9:12
